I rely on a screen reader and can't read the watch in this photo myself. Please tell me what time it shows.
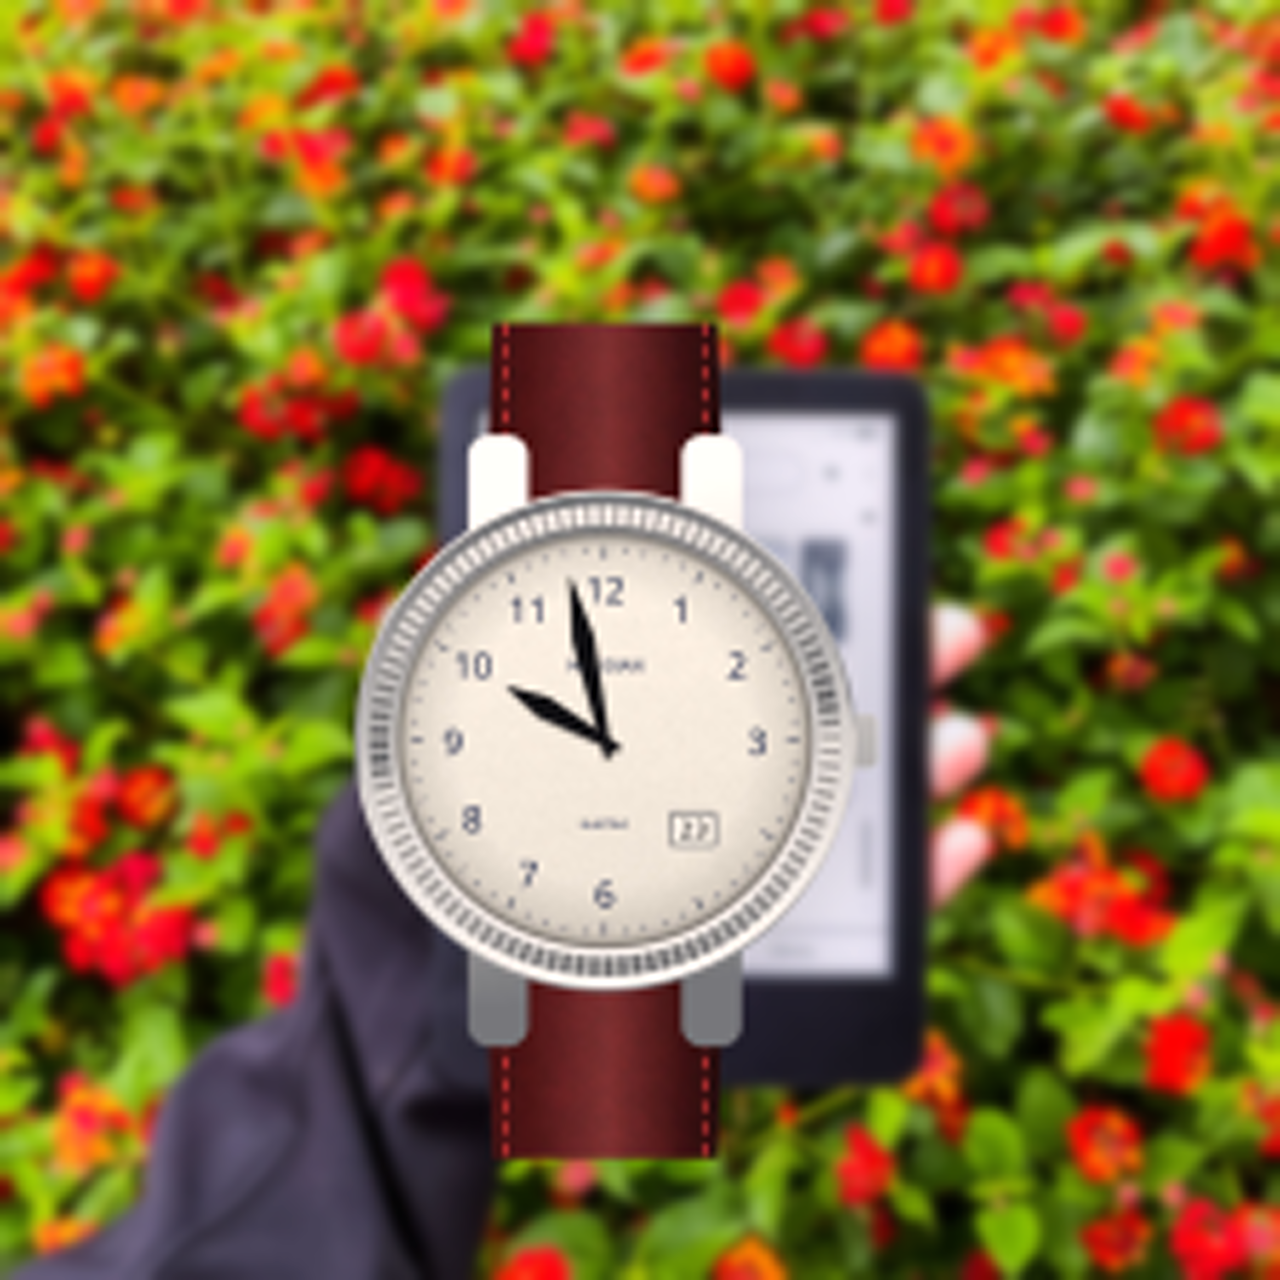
9:58
